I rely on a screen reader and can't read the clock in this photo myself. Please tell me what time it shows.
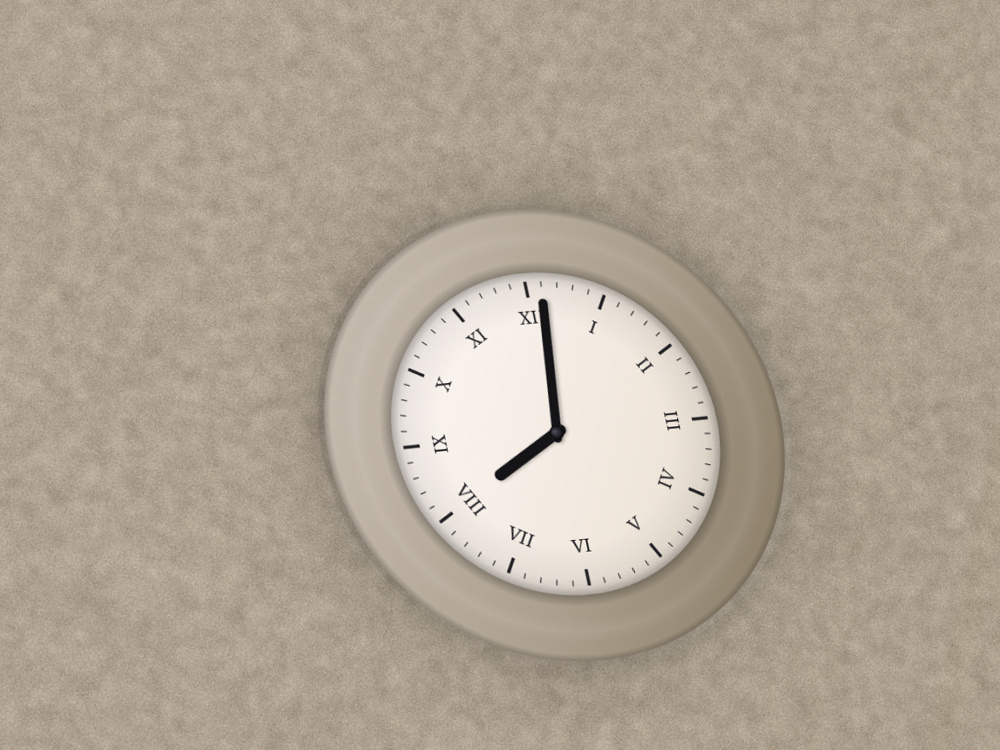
8:01
